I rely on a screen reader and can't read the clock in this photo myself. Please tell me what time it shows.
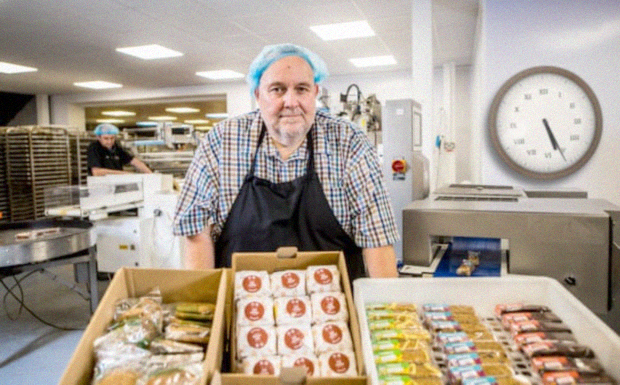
5:26
